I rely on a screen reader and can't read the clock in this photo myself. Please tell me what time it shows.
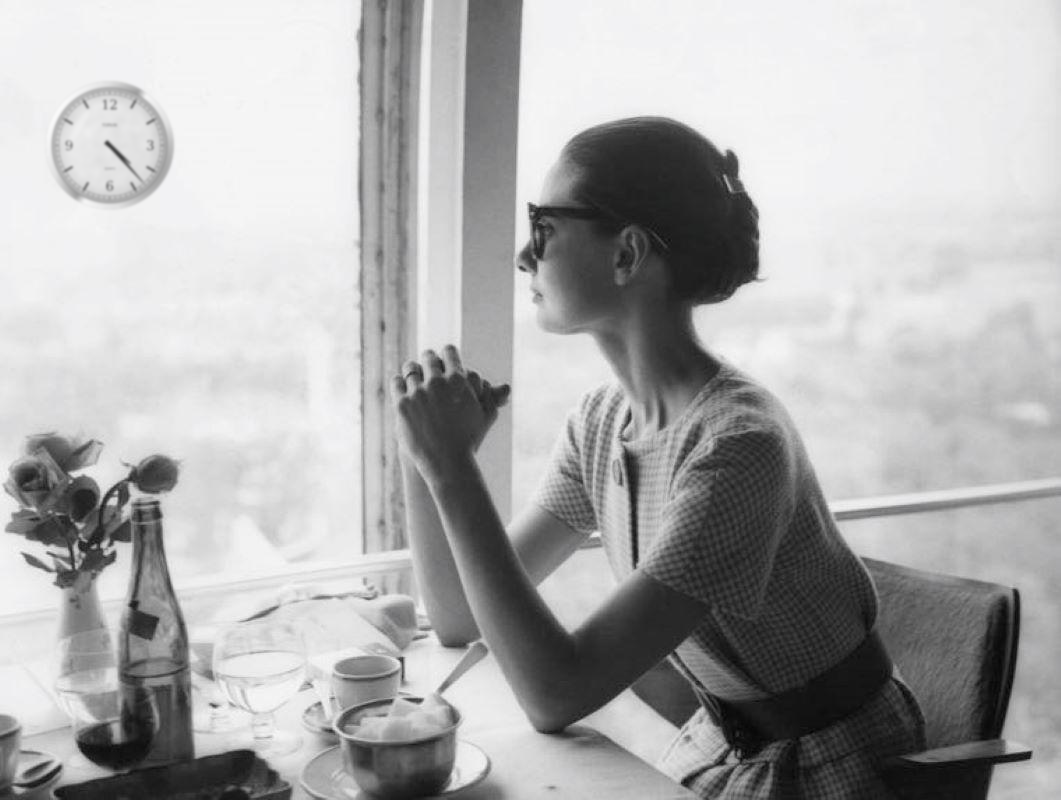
4:23
